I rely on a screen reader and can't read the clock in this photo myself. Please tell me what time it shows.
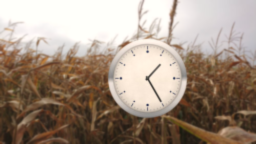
1:25
